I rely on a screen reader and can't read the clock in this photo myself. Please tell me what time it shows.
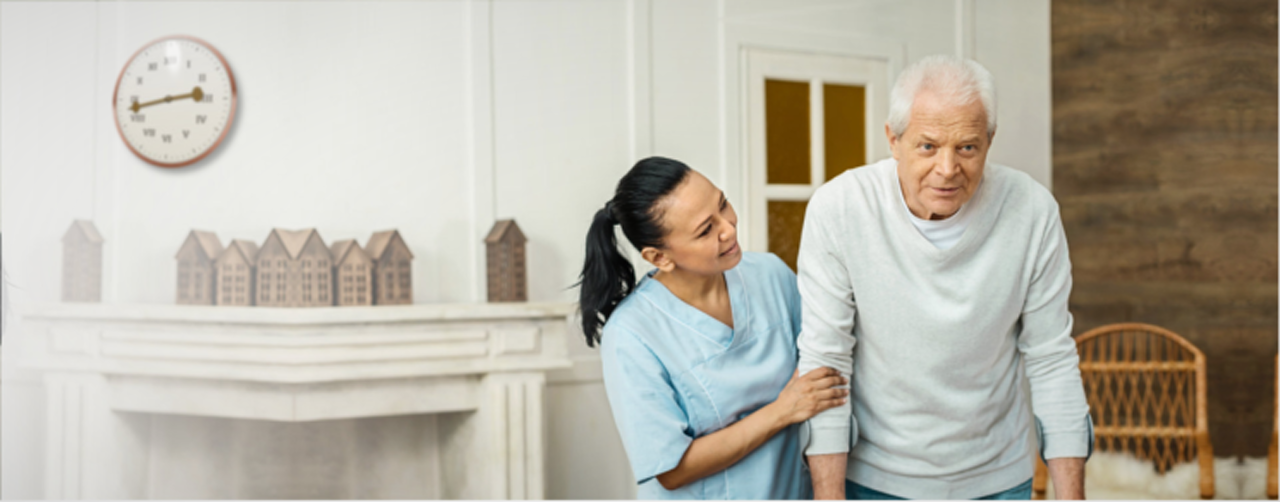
2:43
